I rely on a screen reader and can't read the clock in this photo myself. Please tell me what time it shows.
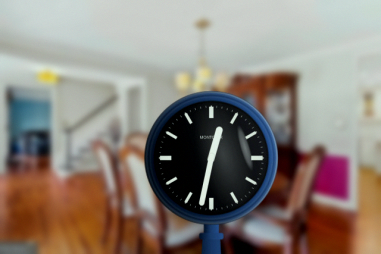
12:32
